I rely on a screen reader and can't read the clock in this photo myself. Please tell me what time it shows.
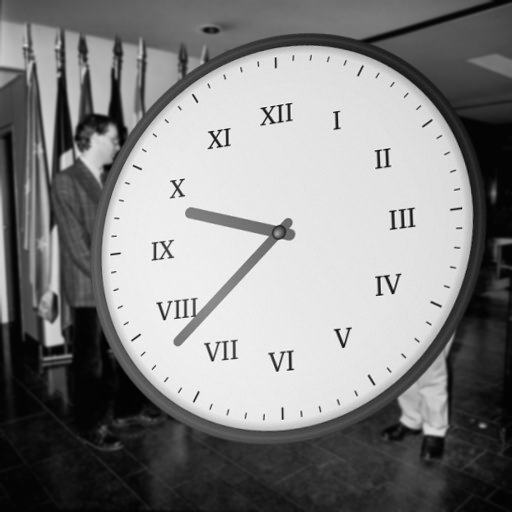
9:38
